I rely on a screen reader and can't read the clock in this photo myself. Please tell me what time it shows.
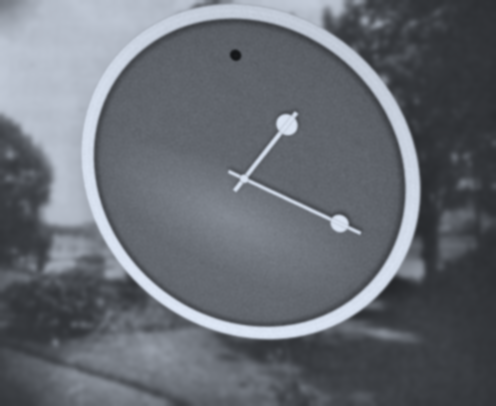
1:19
